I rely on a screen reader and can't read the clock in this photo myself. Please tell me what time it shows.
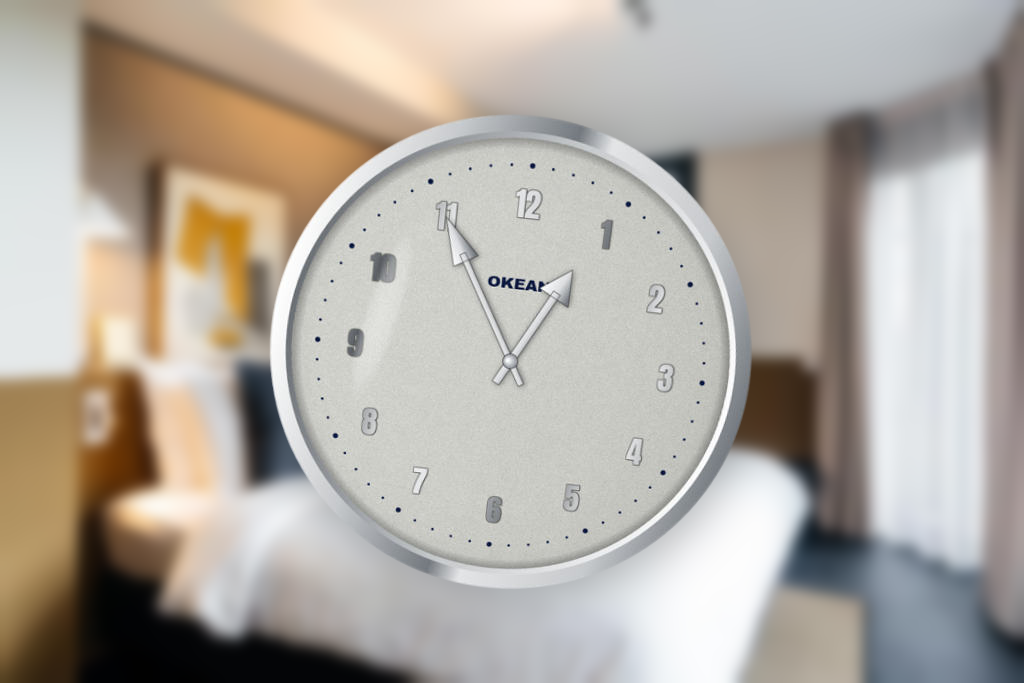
12:55
